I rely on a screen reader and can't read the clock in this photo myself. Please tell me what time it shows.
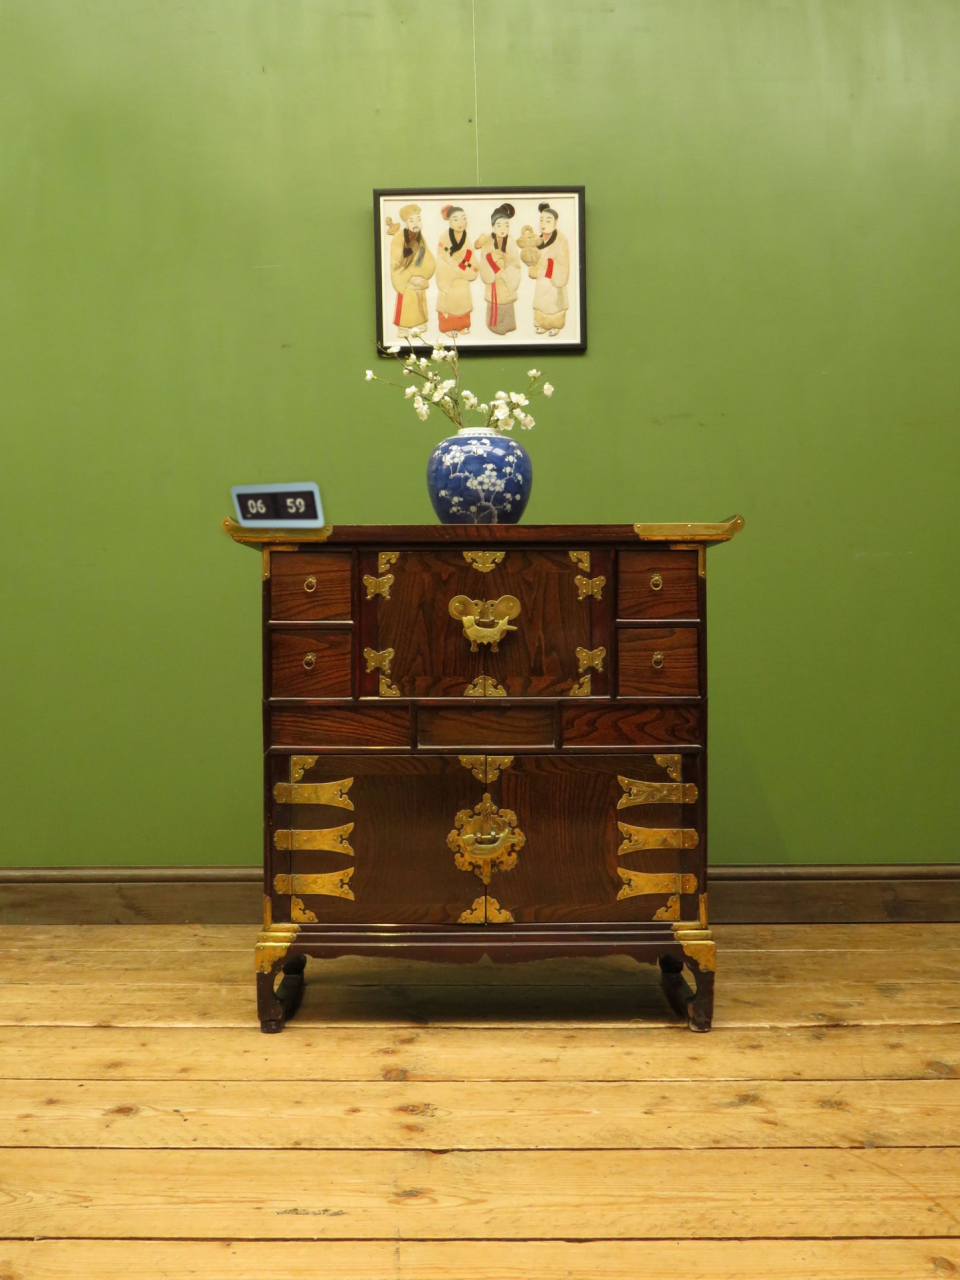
6:59
